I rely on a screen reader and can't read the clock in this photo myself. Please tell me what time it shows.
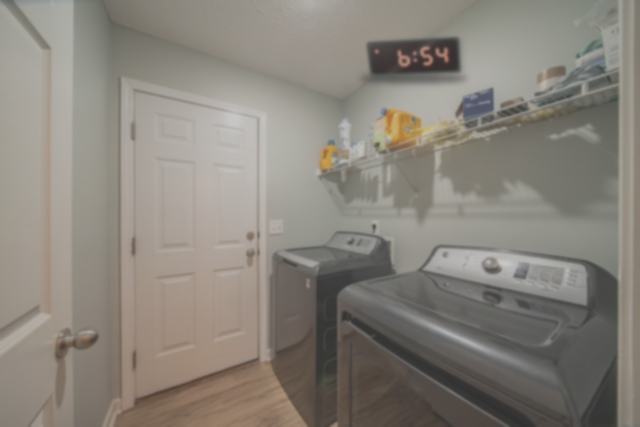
6:54
